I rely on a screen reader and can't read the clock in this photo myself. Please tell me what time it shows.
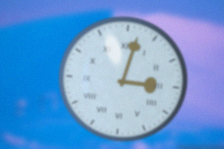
3:02
